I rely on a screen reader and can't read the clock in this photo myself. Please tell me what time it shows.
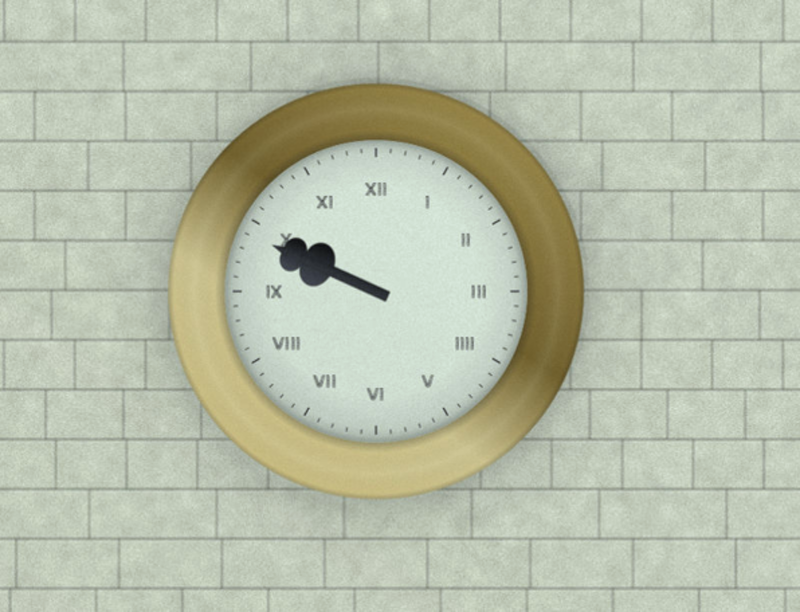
9:49
